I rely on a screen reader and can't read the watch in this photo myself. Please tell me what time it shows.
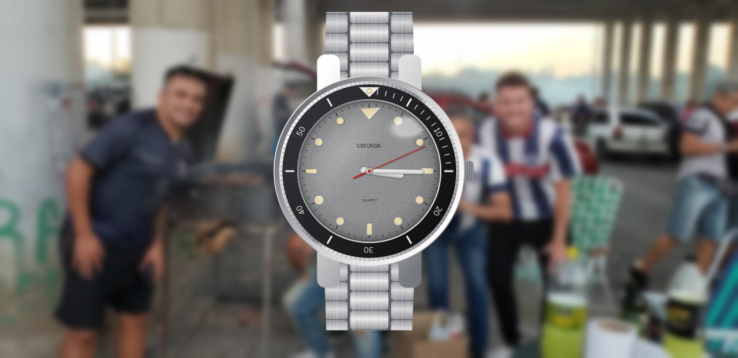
3:15:11
